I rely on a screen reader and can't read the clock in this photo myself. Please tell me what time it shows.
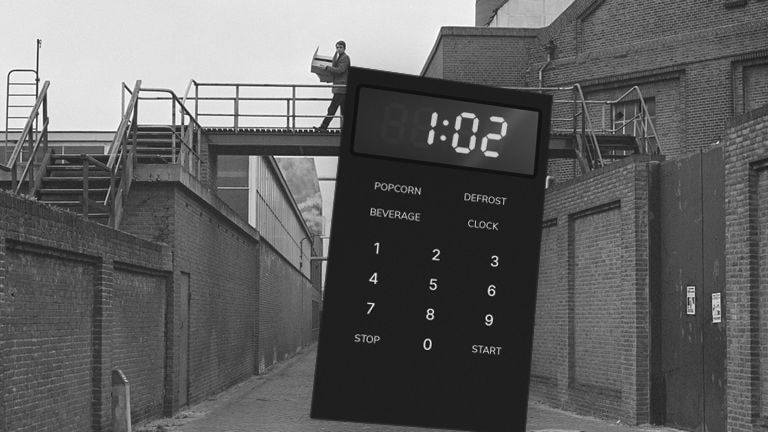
1:02
